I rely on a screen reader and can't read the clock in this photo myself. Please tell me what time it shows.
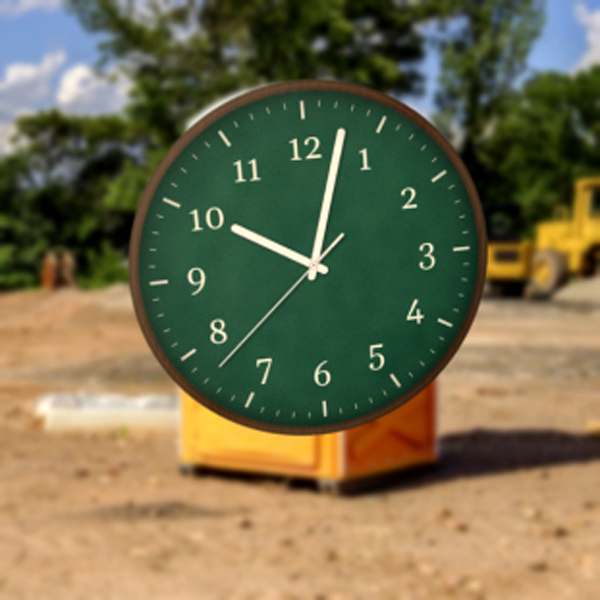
10:02:38
